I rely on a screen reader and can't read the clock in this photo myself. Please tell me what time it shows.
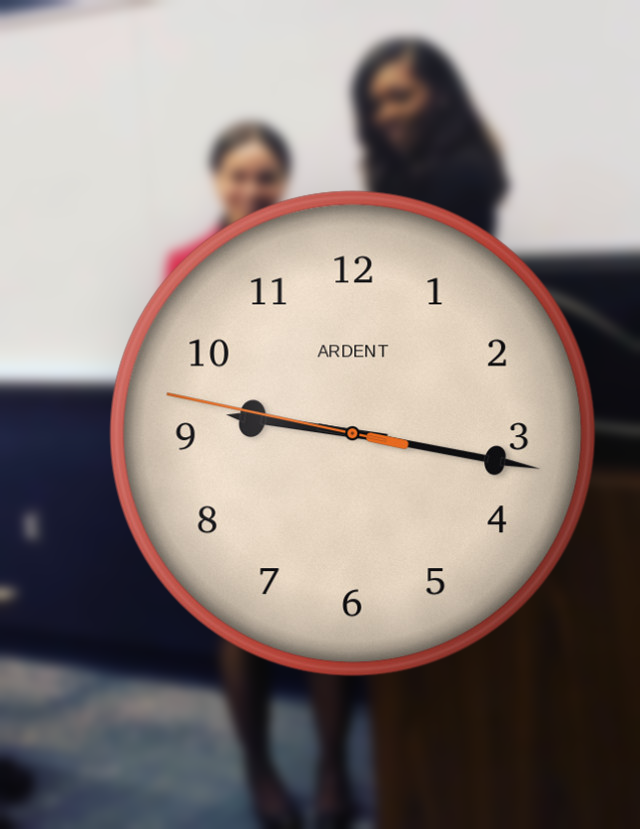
9:16:47
